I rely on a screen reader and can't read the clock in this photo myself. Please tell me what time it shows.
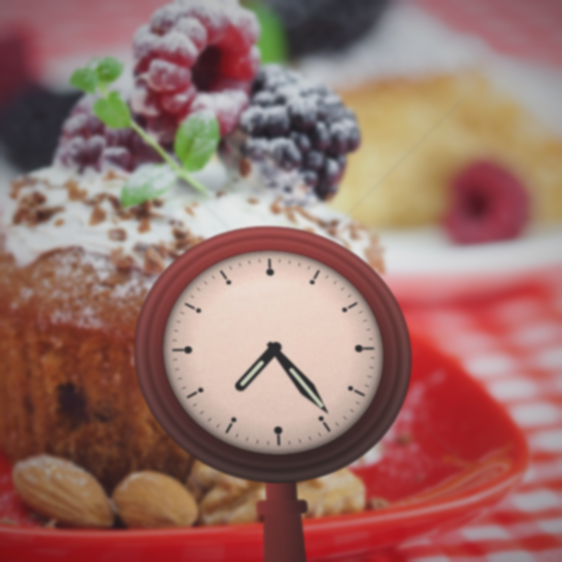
7:24
